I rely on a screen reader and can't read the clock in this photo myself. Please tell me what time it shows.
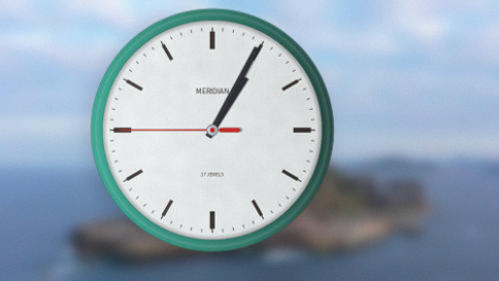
1:04:45
